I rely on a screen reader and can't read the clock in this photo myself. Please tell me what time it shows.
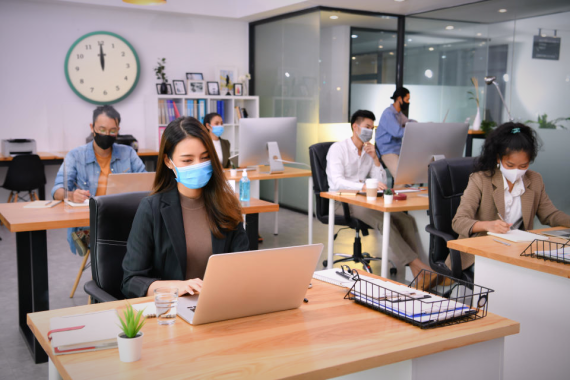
12:00
